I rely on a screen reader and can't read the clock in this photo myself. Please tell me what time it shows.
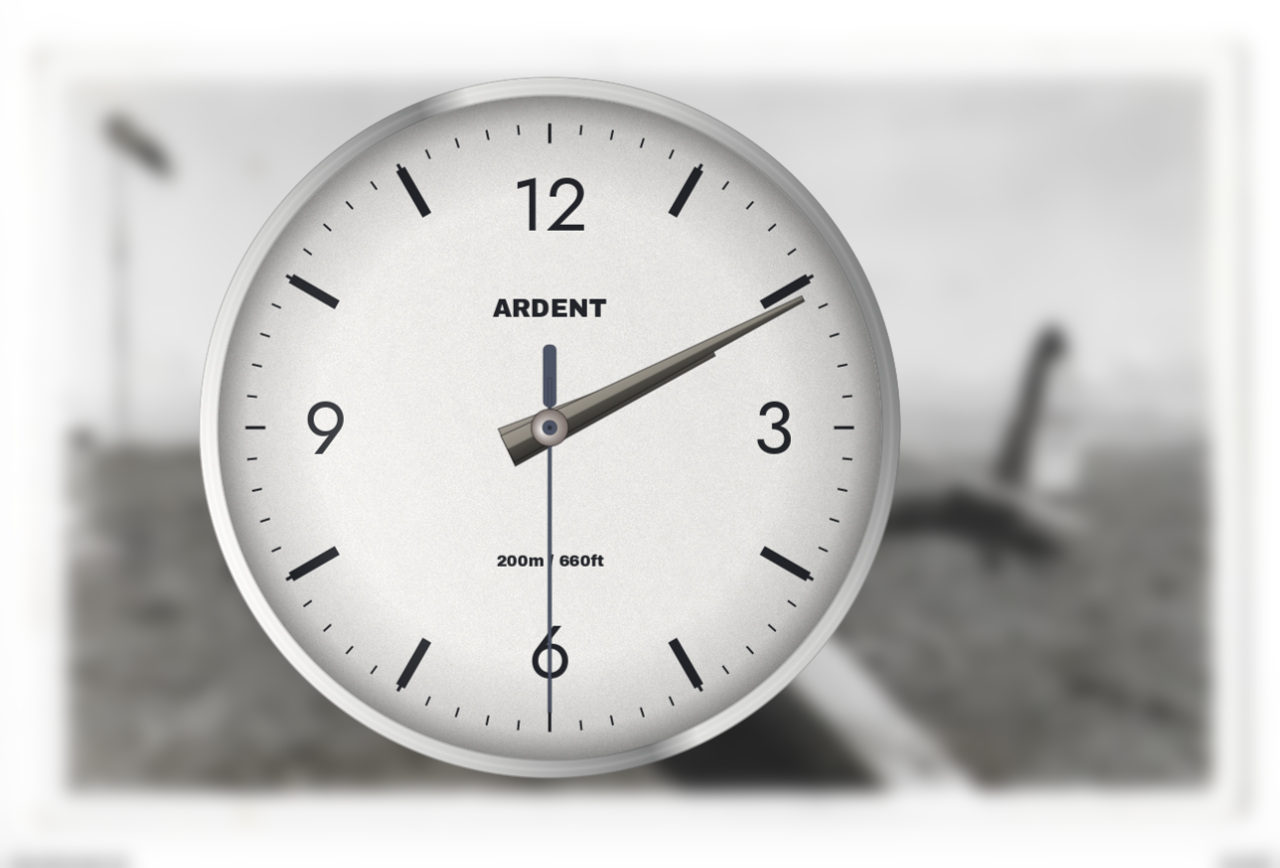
2:10:30
